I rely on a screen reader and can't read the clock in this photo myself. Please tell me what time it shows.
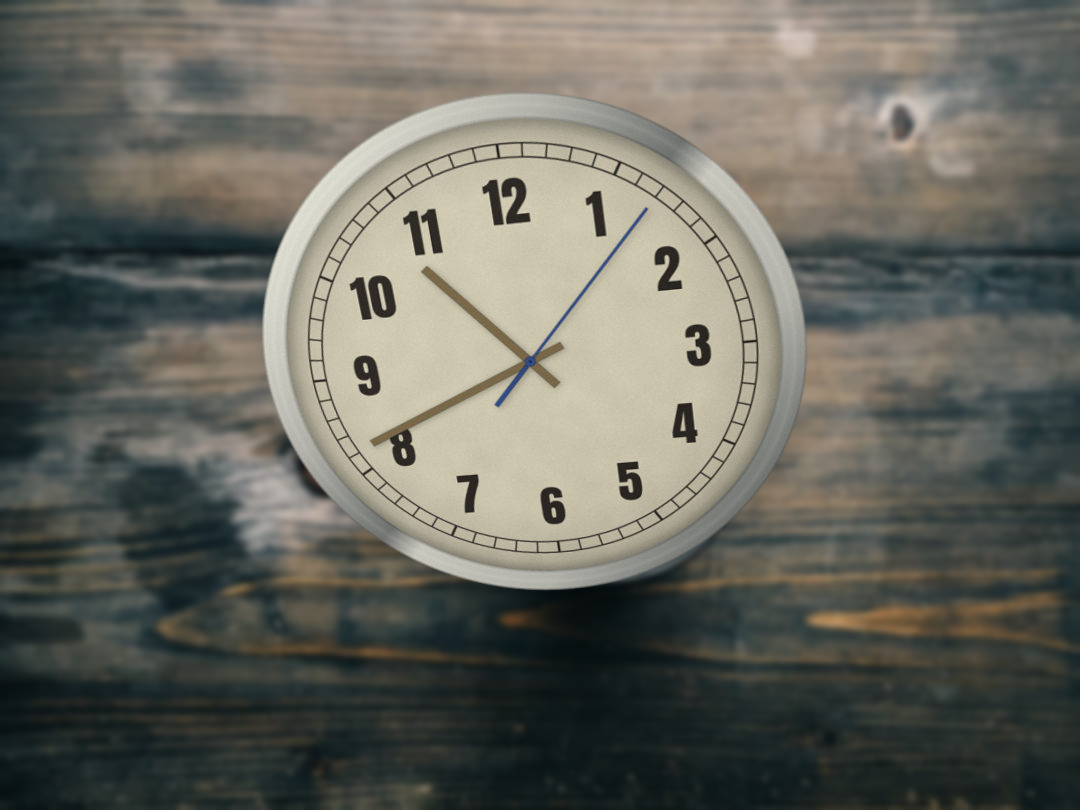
10:41:07
